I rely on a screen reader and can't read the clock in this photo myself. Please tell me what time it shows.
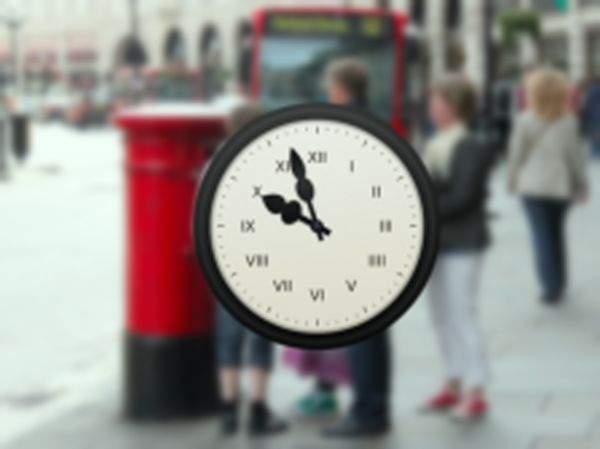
9:57
